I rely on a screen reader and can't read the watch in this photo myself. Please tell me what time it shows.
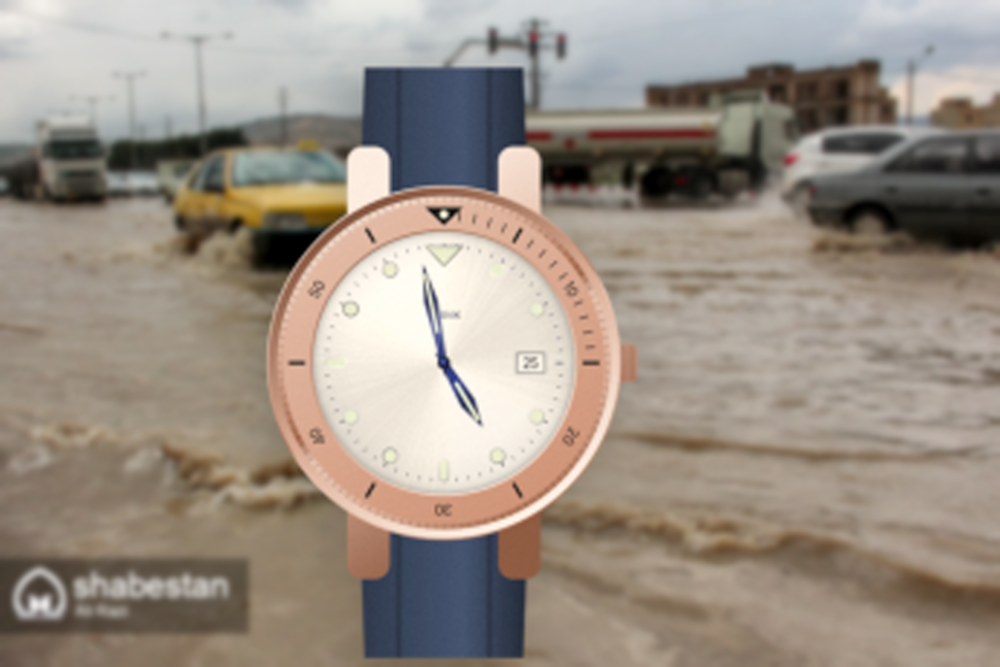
4:58
